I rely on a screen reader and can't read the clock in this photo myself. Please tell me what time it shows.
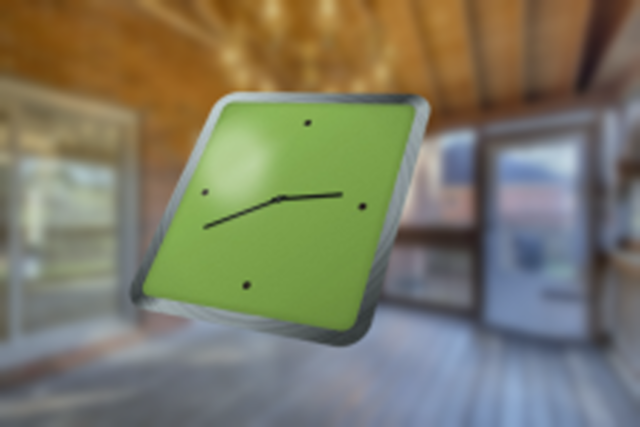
2:40
